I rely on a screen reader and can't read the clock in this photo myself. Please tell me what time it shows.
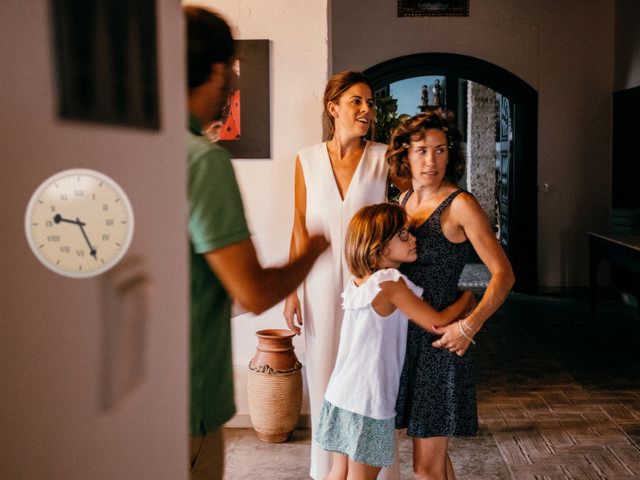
9:26
